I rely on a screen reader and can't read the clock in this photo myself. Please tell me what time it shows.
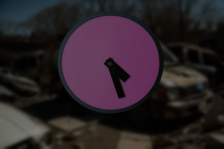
4:27
